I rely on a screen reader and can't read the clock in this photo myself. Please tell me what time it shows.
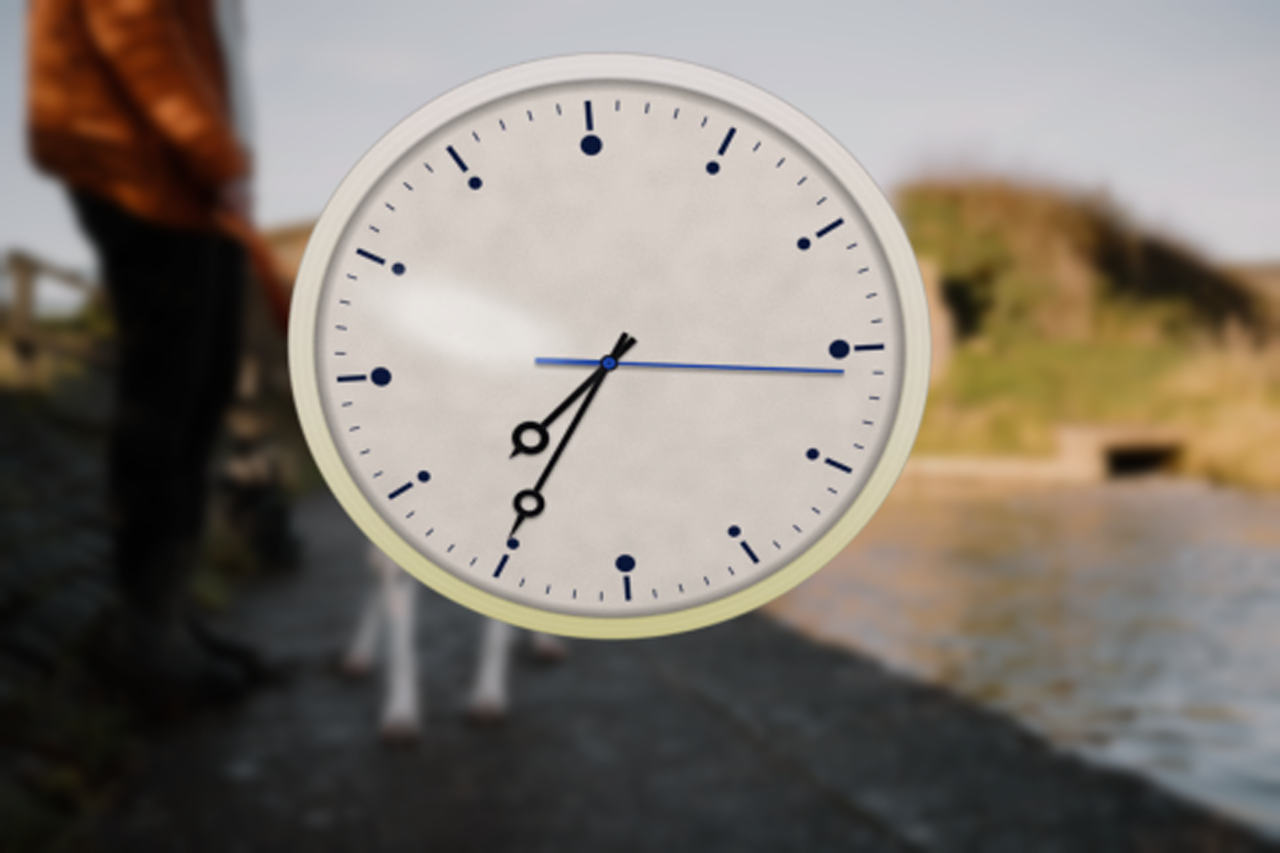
7:35:16
